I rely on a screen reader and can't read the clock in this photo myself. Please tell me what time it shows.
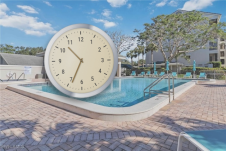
10:34
